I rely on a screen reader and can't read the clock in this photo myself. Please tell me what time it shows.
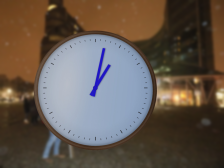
1:02
